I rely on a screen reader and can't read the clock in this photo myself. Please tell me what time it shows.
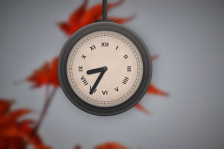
8:35
